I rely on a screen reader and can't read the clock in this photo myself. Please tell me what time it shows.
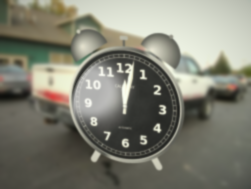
12:02
